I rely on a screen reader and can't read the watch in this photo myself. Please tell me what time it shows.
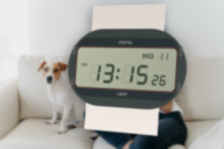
13:15:26
